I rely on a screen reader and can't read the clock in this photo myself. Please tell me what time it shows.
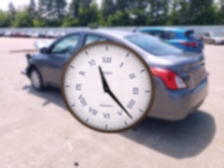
11:23
